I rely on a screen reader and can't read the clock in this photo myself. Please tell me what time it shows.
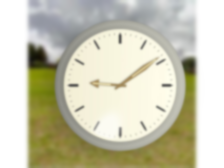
9:09
